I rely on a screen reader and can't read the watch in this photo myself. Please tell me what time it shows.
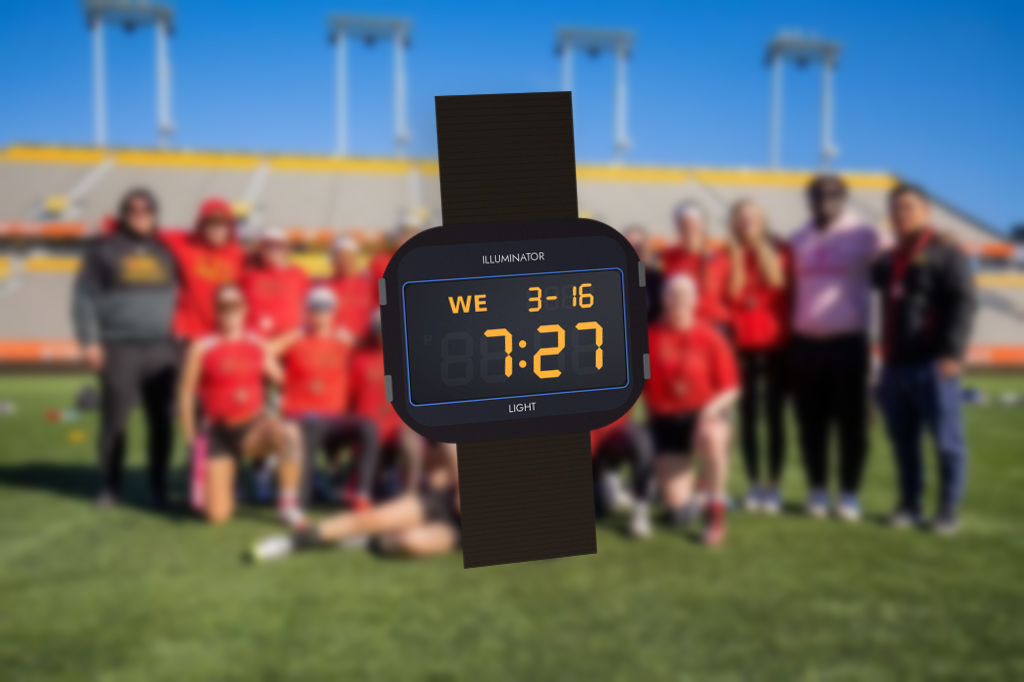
7:27
